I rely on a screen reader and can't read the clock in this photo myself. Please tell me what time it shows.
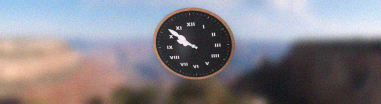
9:52
